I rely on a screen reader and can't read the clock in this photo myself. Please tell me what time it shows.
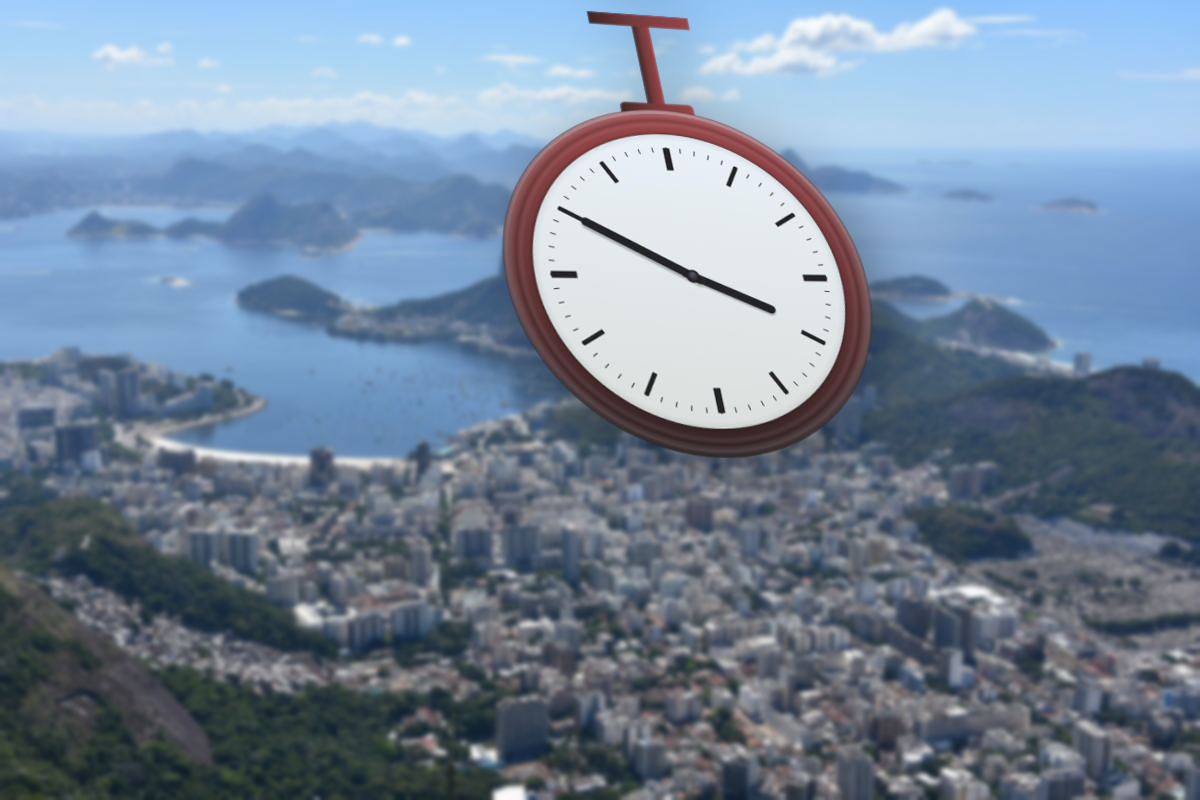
3:50
